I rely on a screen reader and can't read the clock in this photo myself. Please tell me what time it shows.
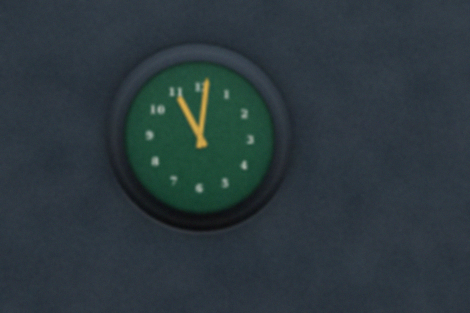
11:01
